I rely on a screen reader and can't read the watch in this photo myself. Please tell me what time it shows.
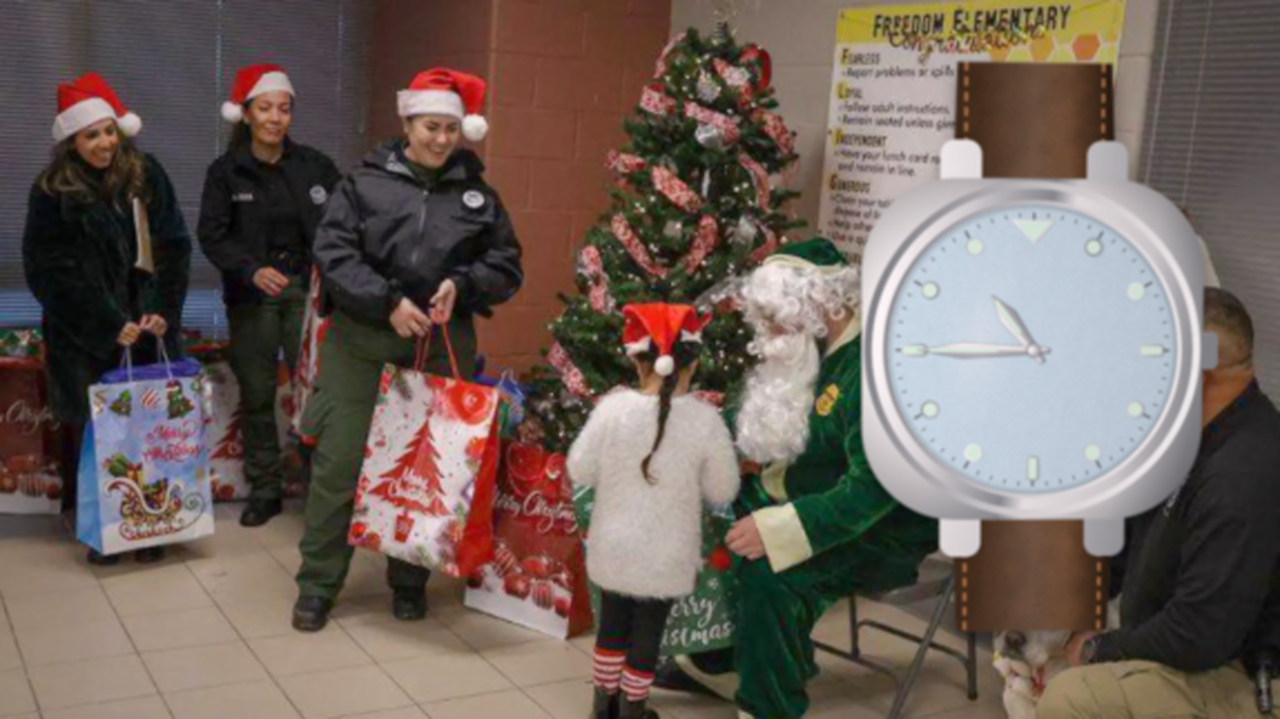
10:45
